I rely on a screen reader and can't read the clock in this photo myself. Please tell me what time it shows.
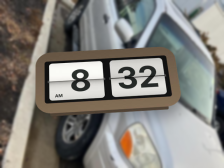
8:32
